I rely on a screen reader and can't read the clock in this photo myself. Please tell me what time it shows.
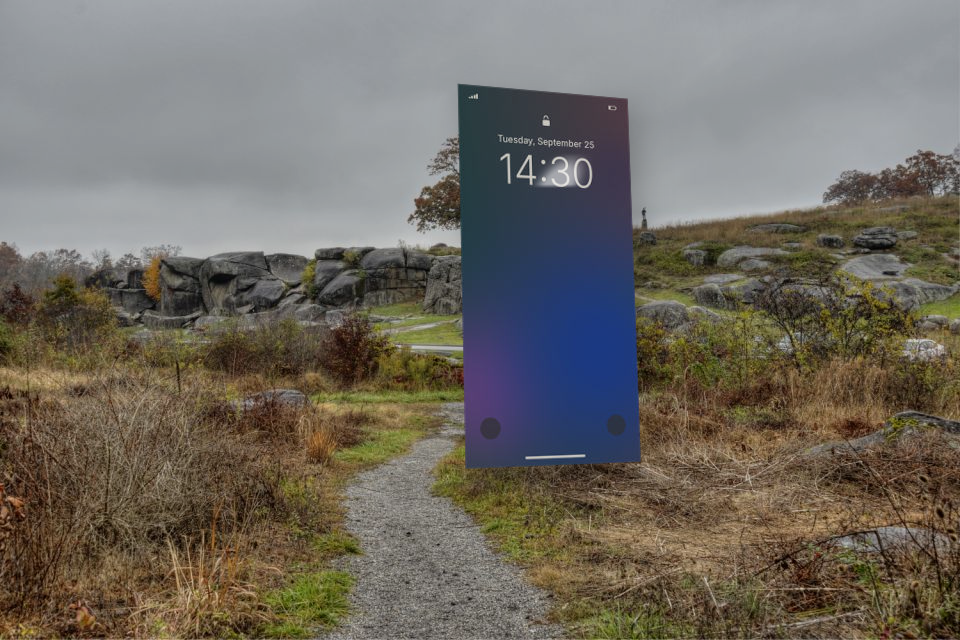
14:30
